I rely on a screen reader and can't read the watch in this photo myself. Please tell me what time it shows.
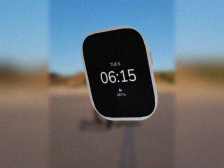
6:15
